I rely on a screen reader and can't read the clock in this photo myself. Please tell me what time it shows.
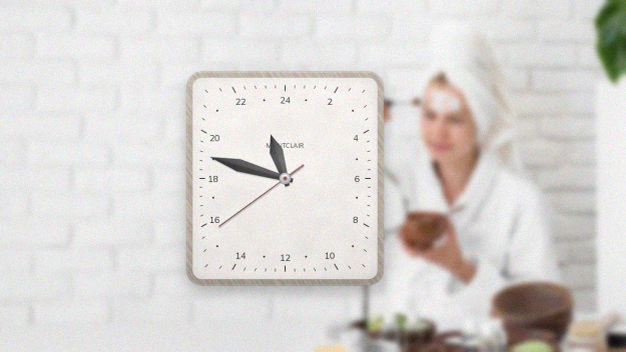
22:47:39
